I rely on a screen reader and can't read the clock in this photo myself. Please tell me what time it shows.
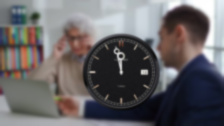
11:58
